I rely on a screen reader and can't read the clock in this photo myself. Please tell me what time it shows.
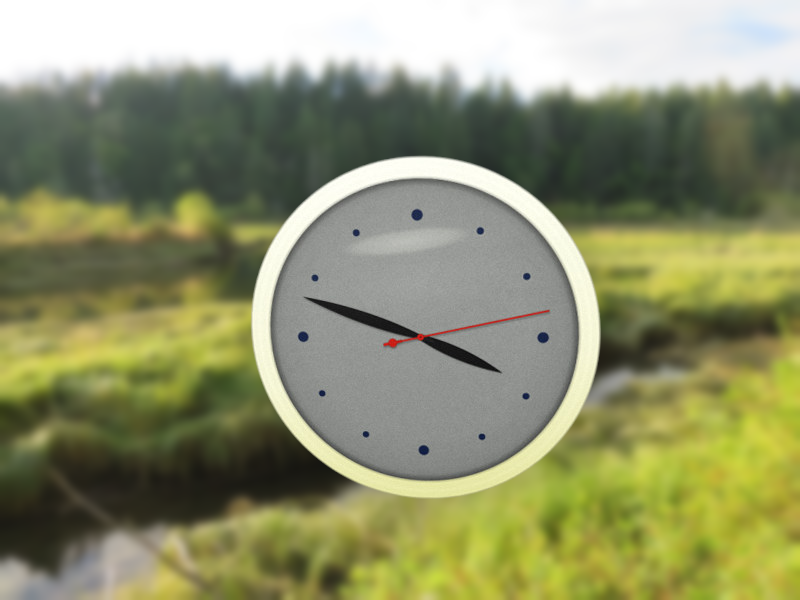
3:48:13
